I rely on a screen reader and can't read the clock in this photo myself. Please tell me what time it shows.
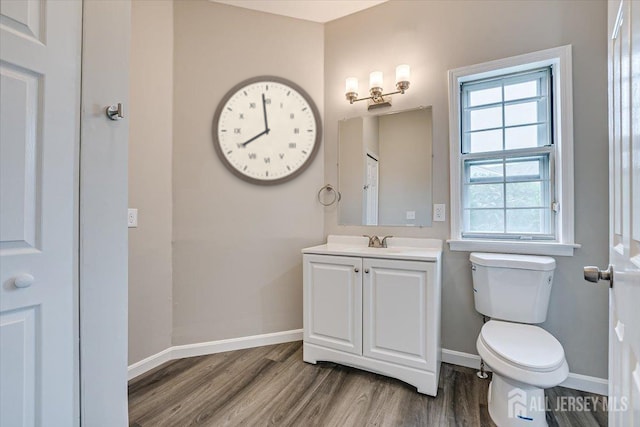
7:59
